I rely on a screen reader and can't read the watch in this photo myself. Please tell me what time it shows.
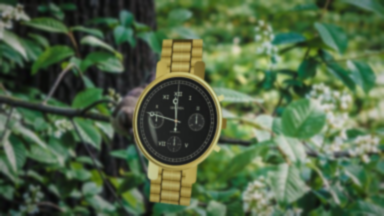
11:47
